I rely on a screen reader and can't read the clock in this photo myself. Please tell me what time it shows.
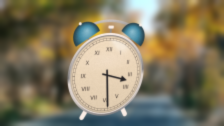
3:29
